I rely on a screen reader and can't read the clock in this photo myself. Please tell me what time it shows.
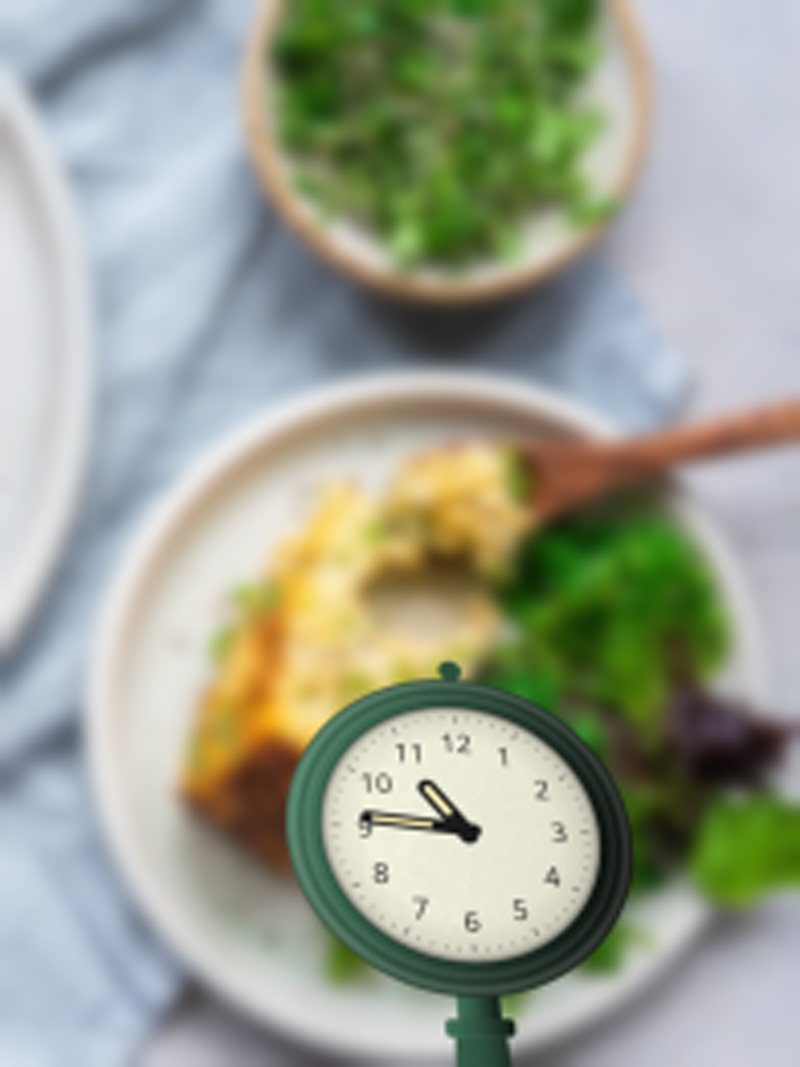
10:46
